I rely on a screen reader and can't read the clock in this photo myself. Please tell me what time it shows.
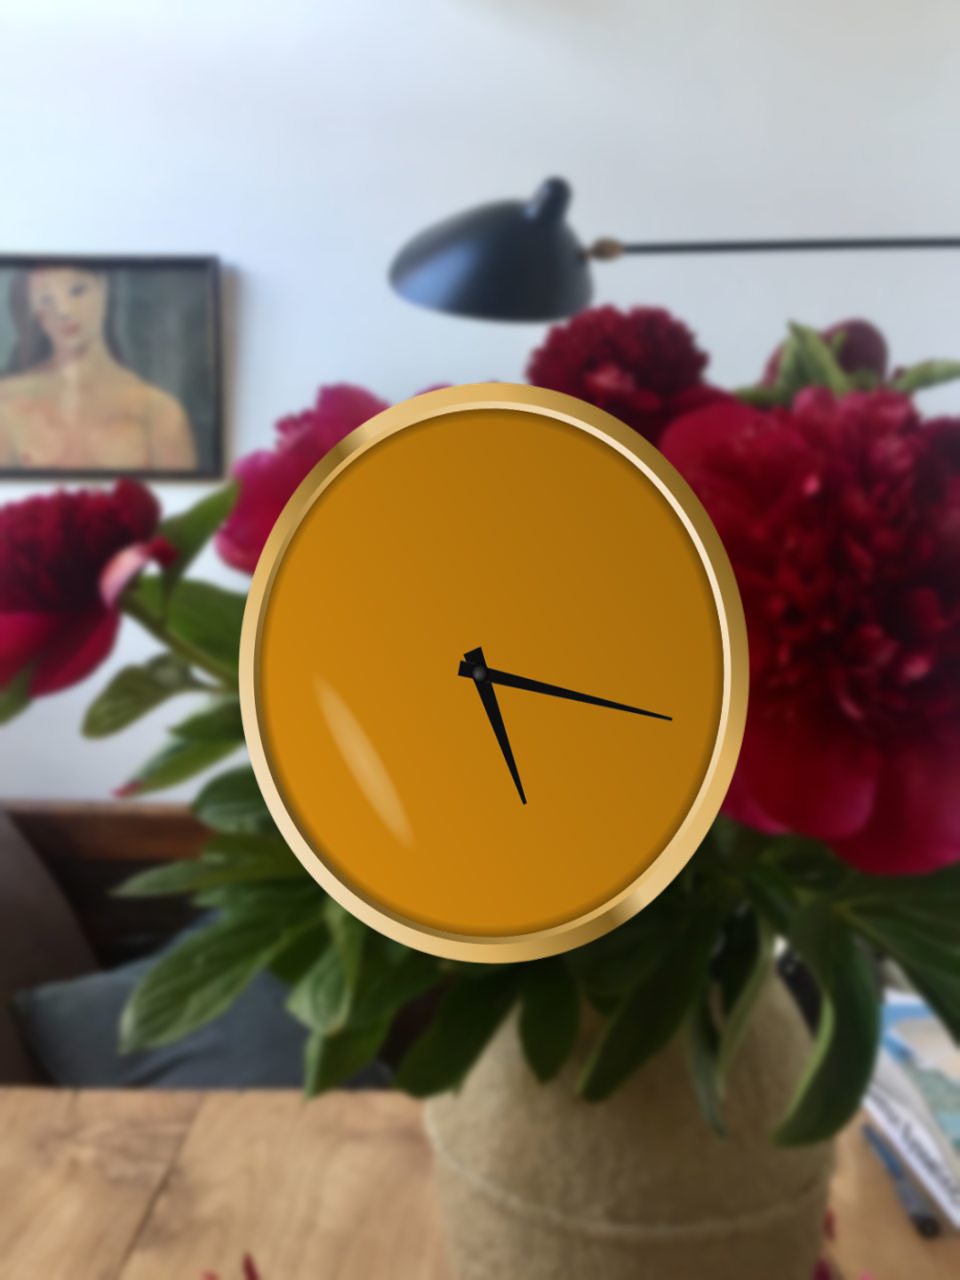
5:17
